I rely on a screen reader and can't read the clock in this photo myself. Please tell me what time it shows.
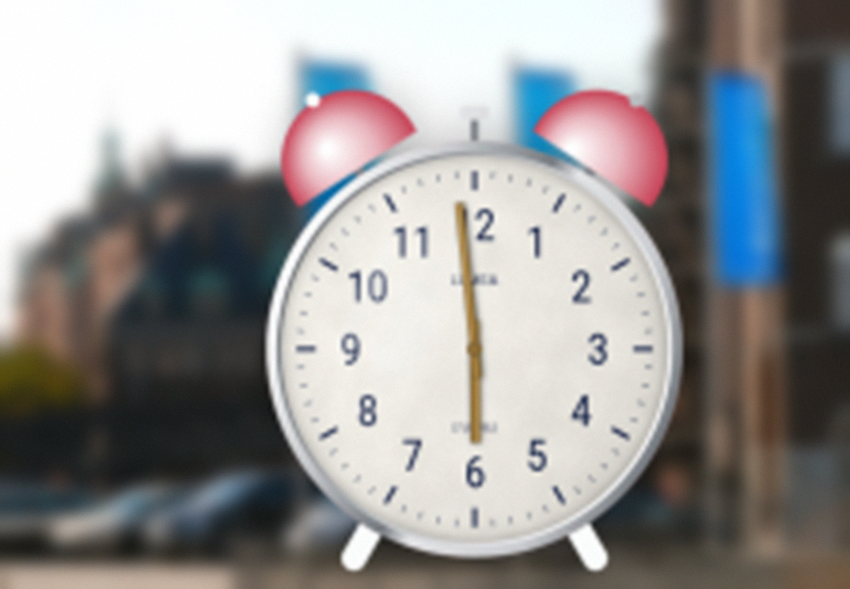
5:59
